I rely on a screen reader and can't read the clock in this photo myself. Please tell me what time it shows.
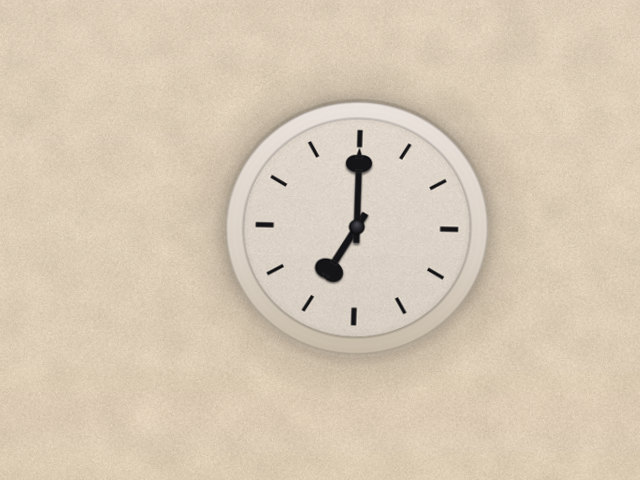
7:00
